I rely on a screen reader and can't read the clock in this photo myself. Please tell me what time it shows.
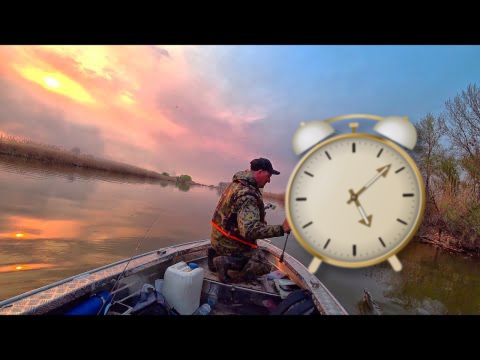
5:08
